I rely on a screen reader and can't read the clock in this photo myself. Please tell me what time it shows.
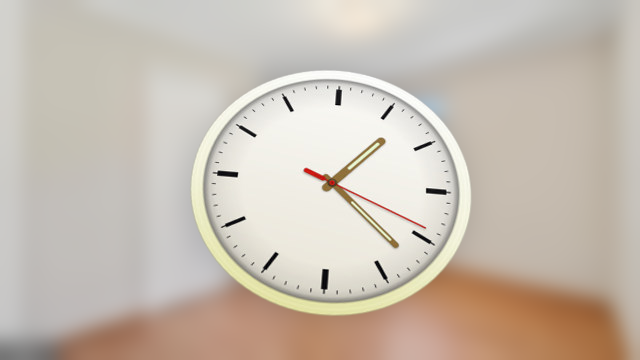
1:22:19
